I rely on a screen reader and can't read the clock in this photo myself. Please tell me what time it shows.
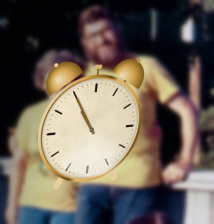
10:55
